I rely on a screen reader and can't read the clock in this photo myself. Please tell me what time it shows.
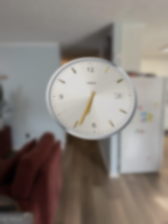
6:34
